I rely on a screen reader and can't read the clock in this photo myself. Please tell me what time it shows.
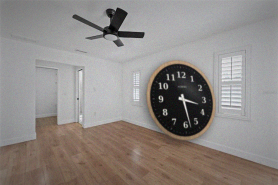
3:28
